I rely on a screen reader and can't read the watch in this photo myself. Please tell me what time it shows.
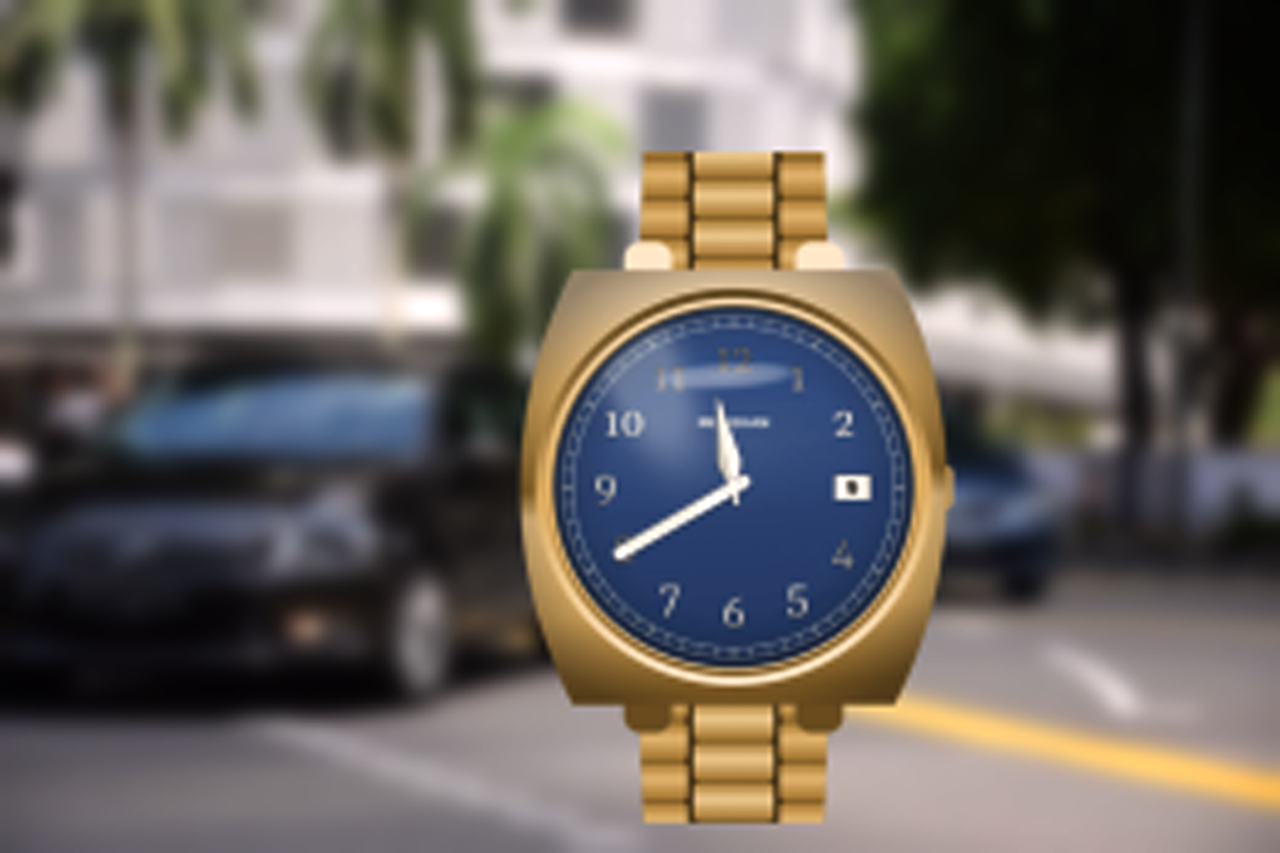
11:40
